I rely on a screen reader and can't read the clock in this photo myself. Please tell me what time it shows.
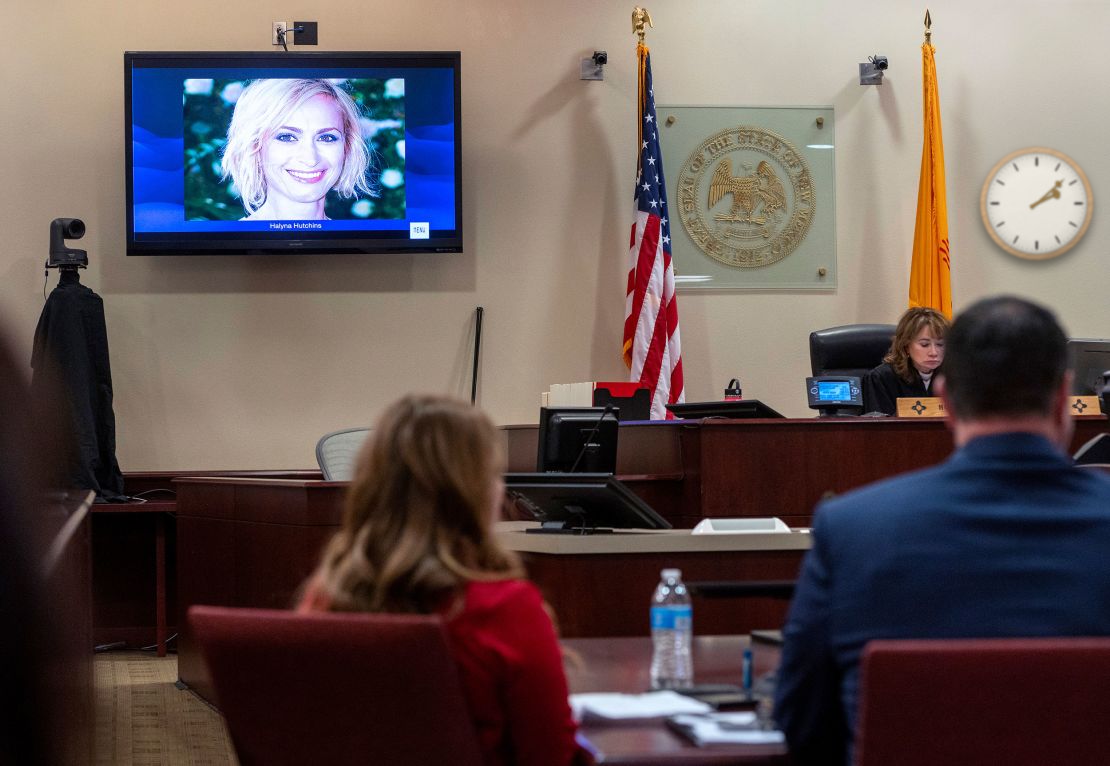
2:08
